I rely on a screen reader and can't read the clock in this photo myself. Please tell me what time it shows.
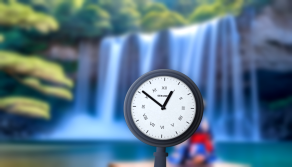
12:51
